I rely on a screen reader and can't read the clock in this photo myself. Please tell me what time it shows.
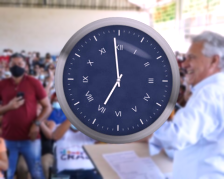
6:59
